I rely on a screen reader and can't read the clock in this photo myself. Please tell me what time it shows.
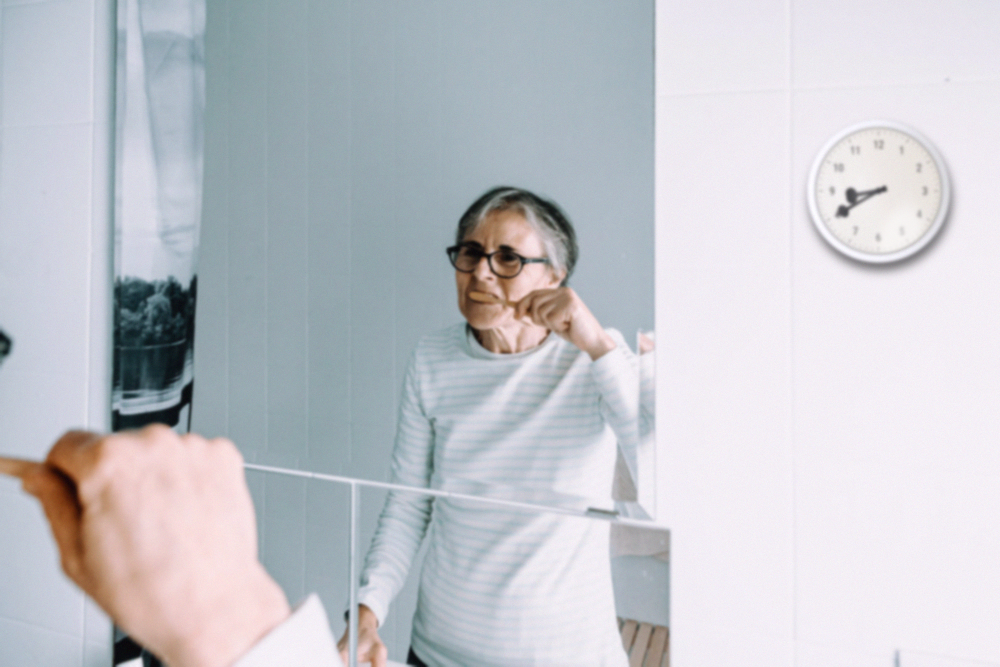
8:40
